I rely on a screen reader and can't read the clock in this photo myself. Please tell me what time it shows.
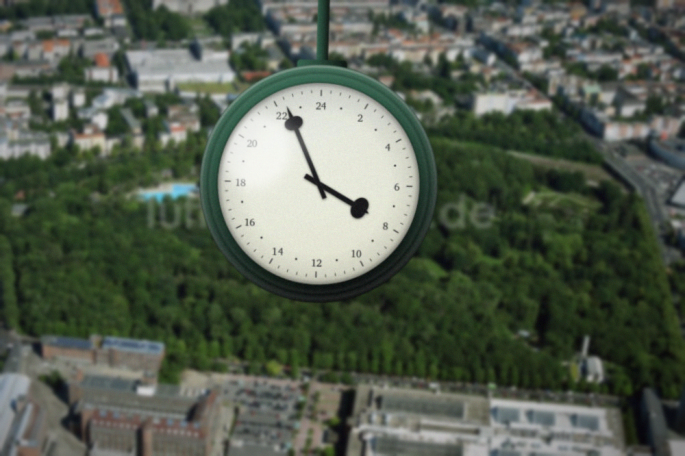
7:56
